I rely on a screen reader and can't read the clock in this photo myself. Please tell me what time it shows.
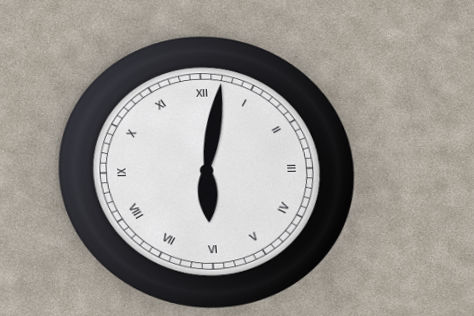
6:02
